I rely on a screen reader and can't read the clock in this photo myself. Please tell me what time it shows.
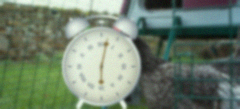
6:02
